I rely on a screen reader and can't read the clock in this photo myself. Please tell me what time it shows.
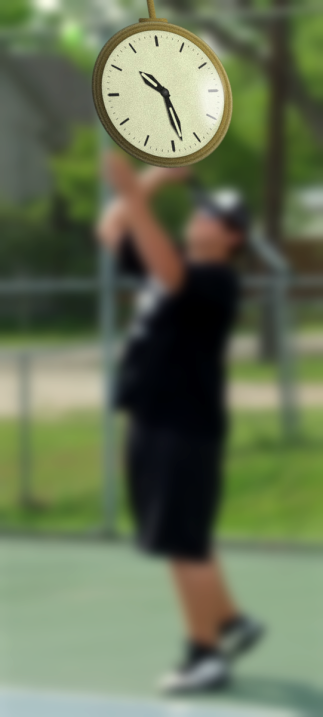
10:28
